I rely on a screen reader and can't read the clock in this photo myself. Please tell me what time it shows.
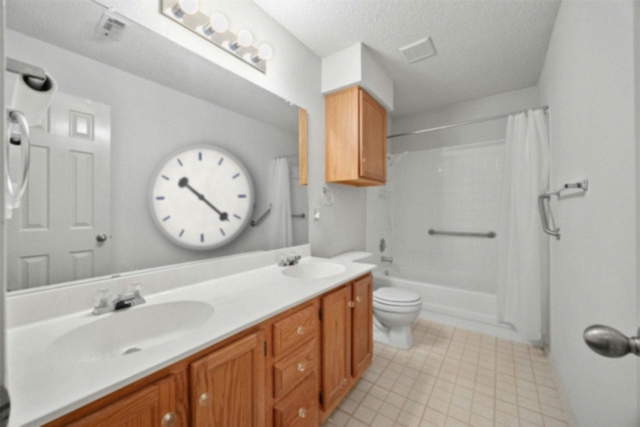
10:22
